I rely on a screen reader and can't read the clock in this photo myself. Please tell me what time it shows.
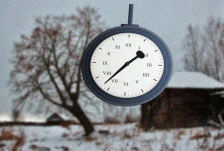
1:37
